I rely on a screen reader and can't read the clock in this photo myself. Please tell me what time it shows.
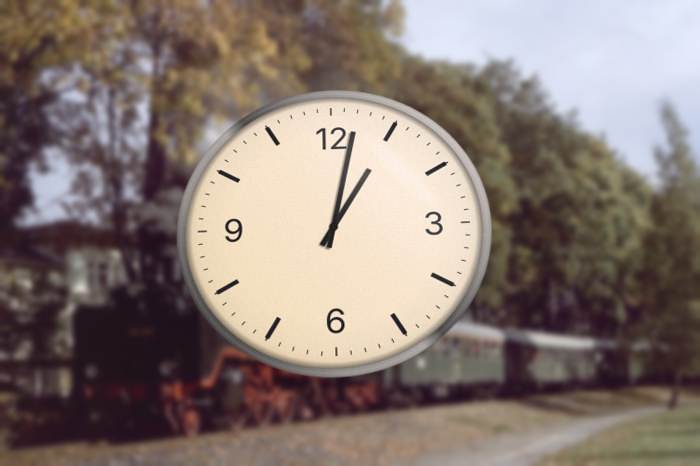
1:02
